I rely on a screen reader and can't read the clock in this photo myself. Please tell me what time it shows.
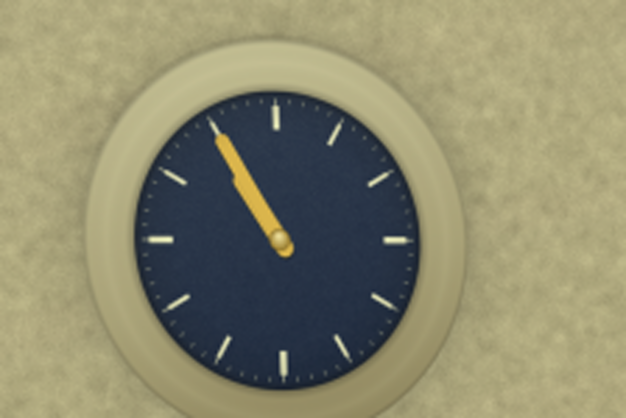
10:55
